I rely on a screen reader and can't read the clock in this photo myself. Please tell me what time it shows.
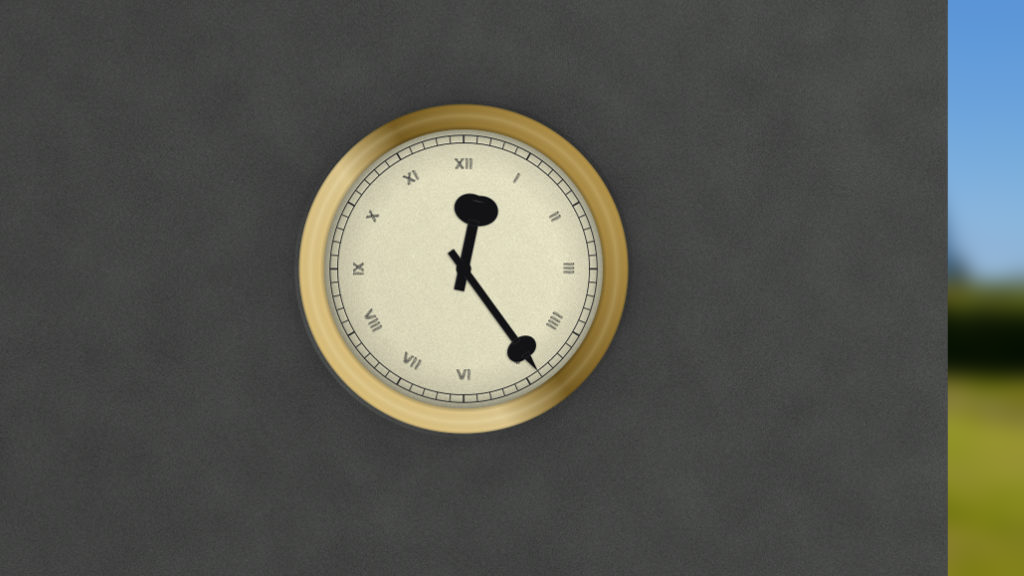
12:24
